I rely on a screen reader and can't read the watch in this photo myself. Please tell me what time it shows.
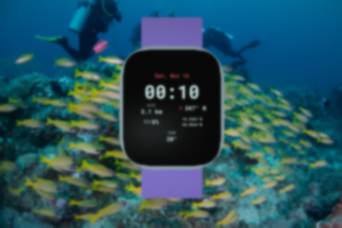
0:10
